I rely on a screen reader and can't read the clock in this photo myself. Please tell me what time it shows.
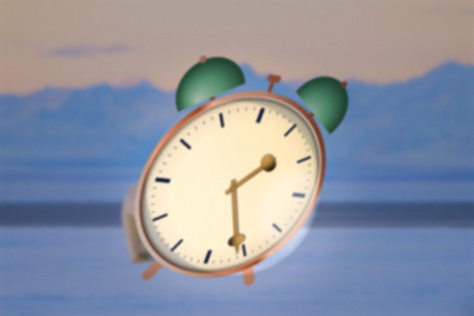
1:26
